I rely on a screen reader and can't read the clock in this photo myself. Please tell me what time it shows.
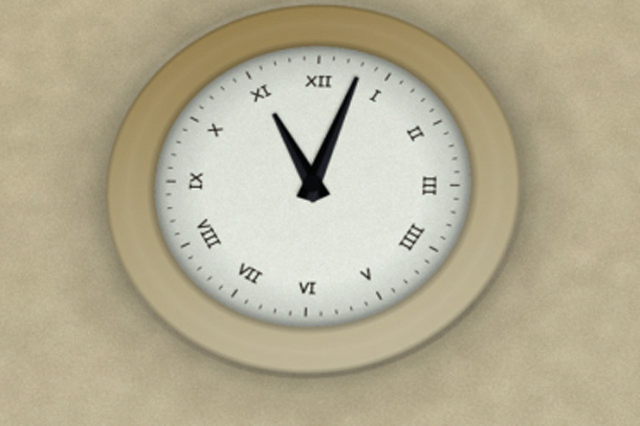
11:03
